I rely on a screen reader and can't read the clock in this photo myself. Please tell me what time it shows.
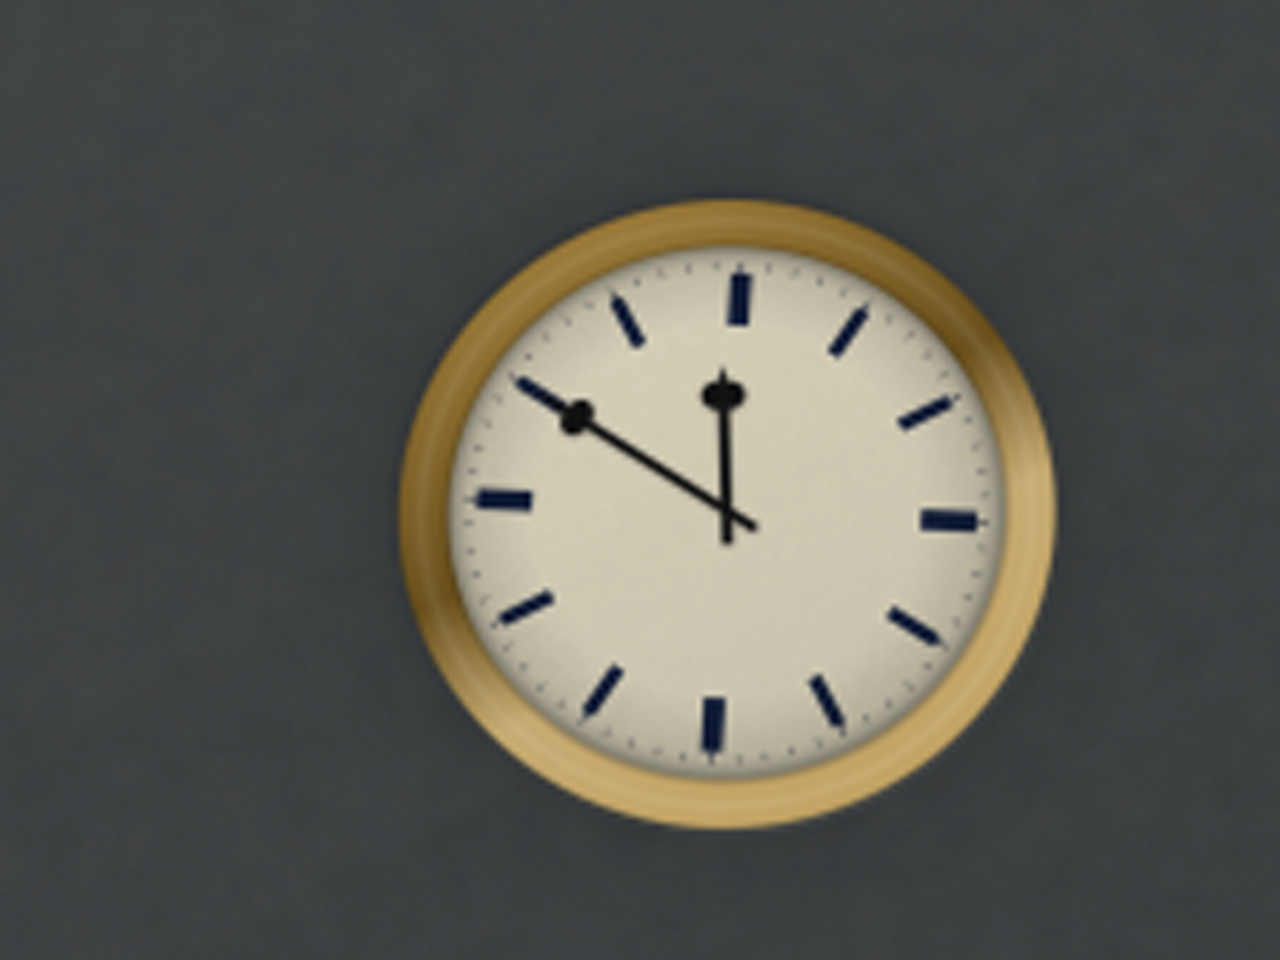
11:50
